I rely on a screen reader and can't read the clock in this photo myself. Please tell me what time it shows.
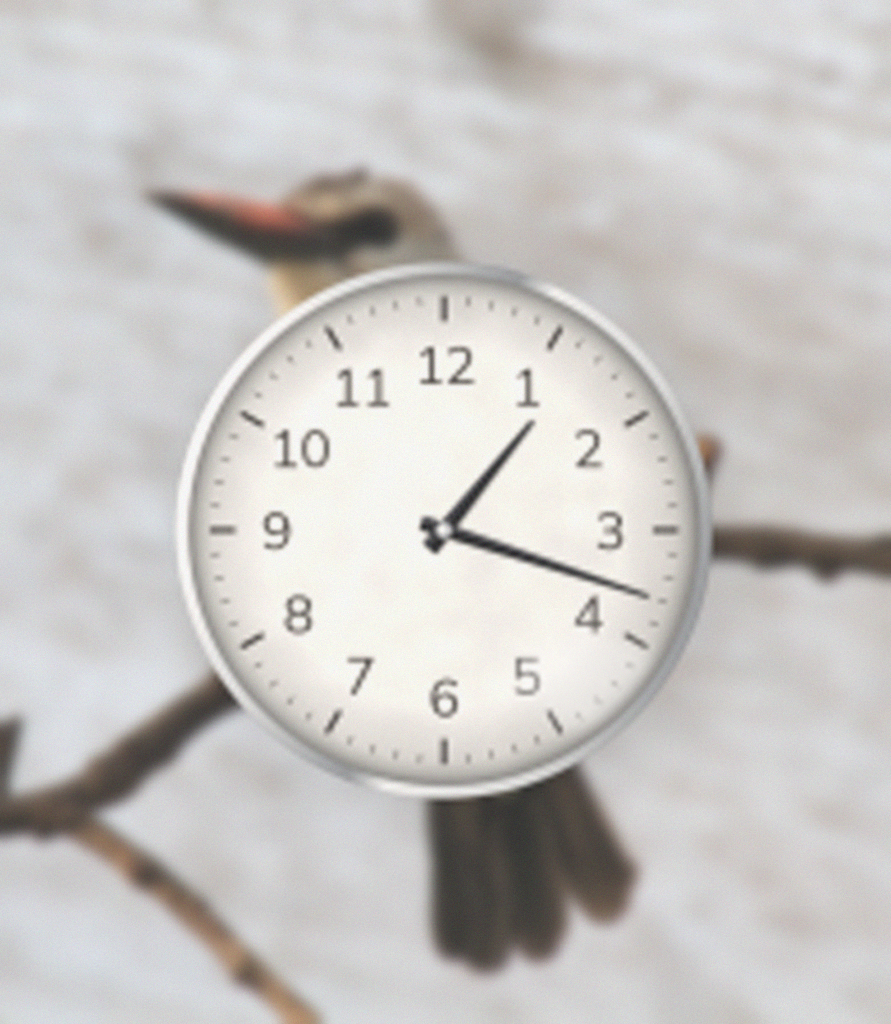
1:18
